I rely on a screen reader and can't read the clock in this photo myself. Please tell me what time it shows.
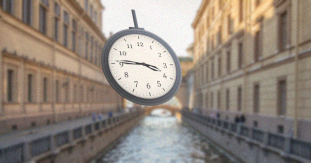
3:46
